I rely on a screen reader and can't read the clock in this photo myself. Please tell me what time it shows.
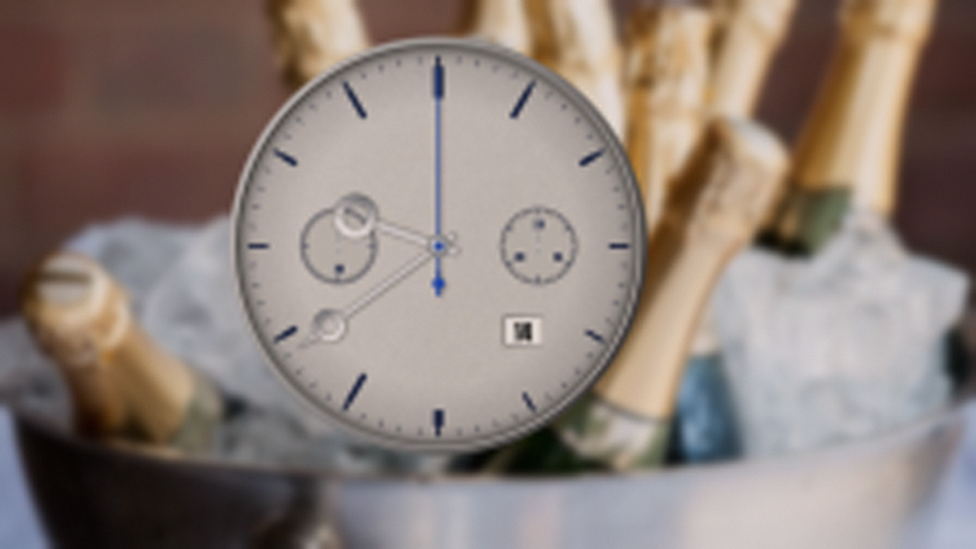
9:39
